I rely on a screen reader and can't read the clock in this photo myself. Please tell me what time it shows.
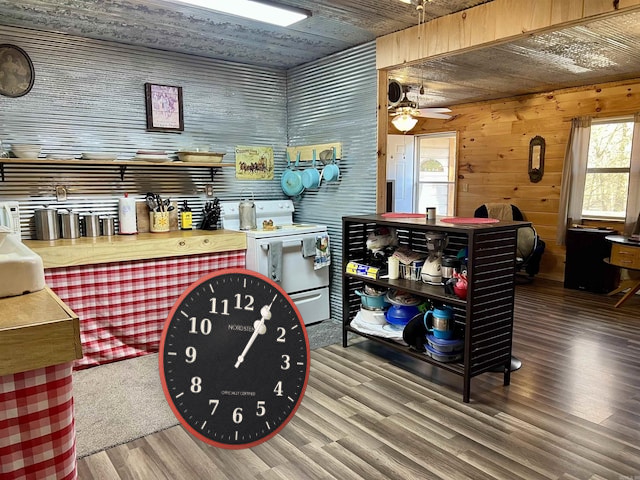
1:05
